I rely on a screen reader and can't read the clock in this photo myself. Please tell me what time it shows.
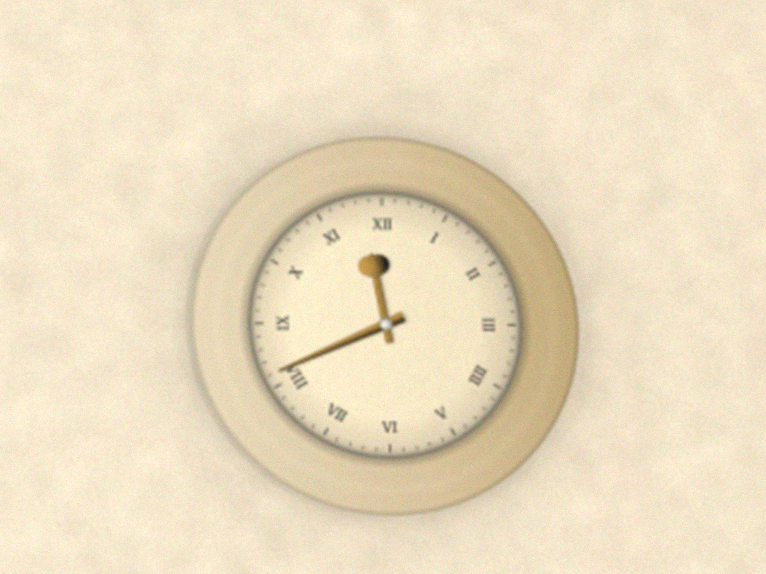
11:41
